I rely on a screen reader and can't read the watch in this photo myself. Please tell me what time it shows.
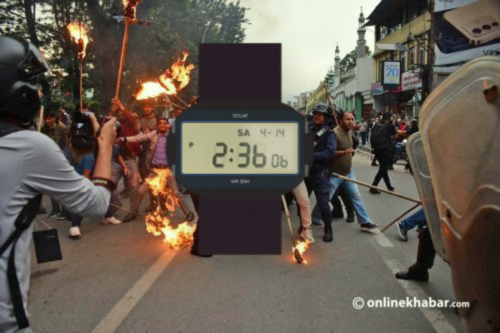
2:36:06
